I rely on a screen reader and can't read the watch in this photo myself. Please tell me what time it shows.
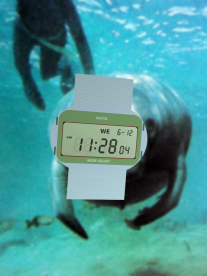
11:28:04
